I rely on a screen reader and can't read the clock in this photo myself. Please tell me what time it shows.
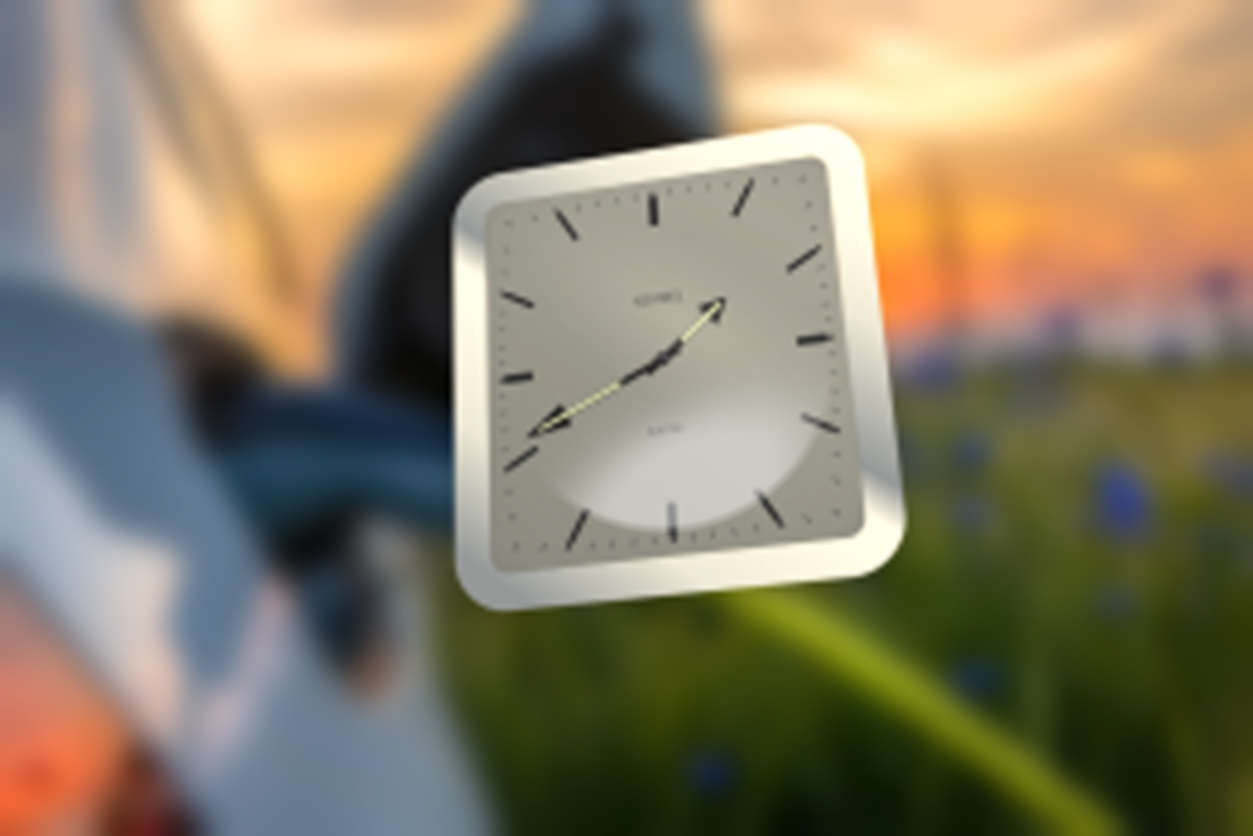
1:41
